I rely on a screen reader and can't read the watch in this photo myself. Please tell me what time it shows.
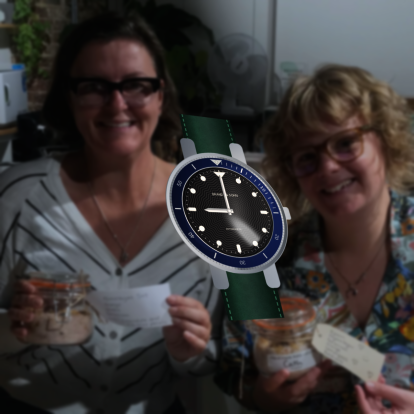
9:00
